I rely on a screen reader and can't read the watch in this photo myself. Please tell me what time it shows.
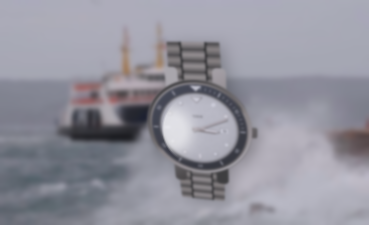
3:11
